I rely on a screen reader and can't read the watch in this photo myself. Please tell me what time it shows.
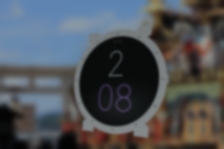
2:08
